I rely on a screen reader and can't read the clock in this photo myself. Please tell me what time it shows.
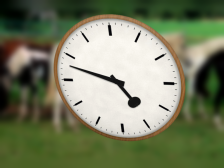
4:48
